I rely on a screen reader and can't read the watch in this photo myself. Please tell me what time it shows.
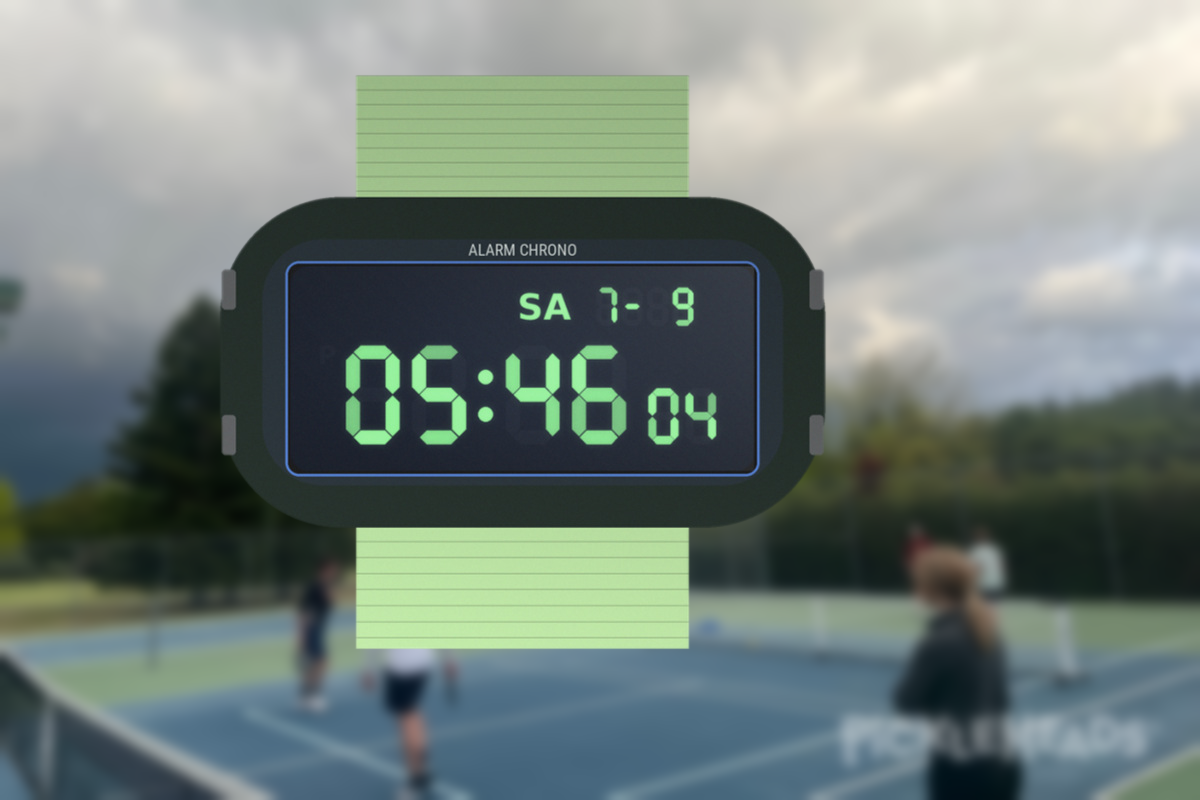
5:46:04
